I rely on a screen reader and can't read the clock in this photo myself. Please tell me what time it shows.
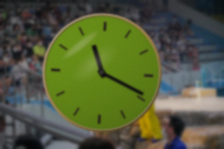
11:19
